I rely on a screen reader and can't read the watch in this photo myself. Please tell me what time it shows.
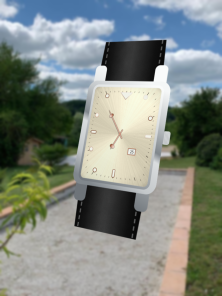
6:54
